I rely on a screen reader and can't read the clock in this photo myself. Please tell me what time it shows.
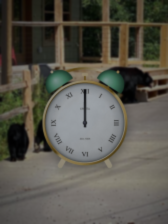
12:00
